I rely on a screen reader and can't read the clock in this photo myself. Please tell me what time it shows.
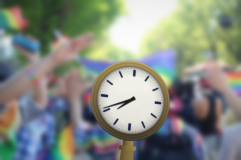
7:41
